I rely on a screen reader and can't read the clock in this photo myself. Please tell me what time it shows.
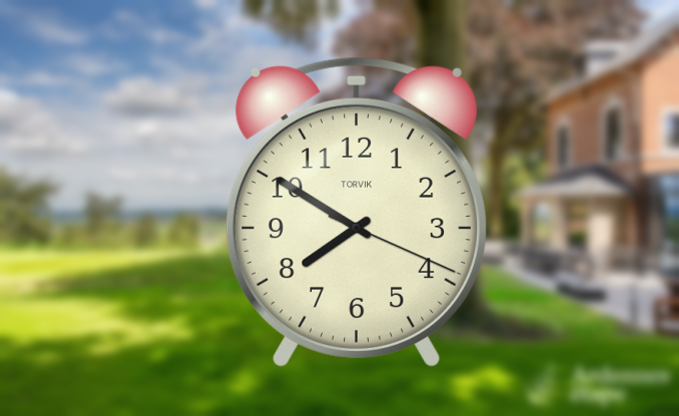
7:50:19
